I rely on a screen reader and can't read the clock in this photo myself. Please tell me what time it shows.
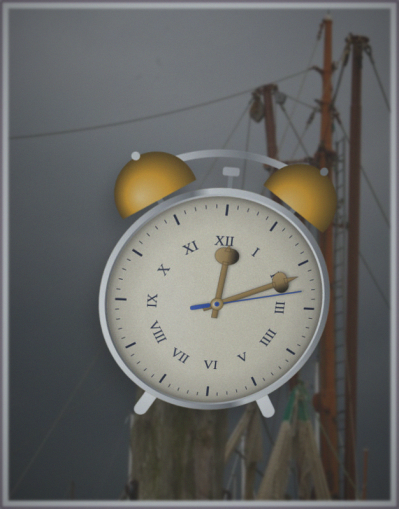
12:11:13
